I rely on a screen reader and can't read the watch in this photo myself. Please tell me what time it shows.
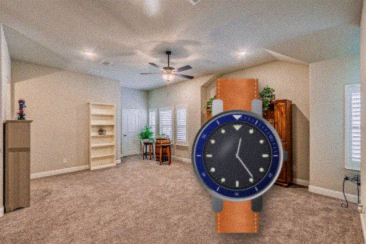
12:24
